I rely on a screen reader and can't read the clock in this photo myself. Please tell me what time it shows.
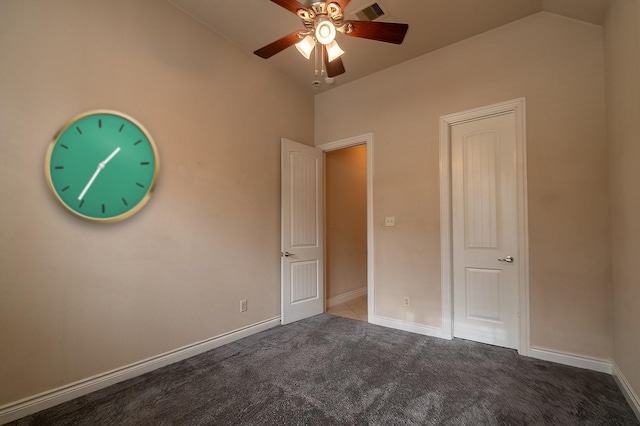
1:36
